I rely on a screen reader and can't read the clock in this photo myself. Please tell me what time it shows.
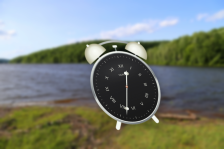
12:33
